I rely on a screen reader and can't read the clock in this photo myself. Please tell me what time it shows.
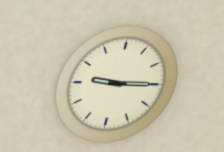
9:15
